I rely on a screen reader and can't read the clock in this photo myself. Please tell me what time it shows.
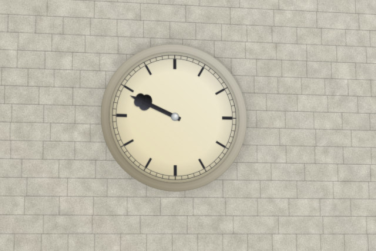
9:49
